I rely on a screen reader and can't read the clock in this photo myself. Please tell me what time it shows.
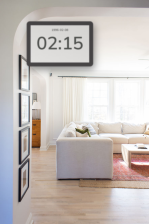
2:15
